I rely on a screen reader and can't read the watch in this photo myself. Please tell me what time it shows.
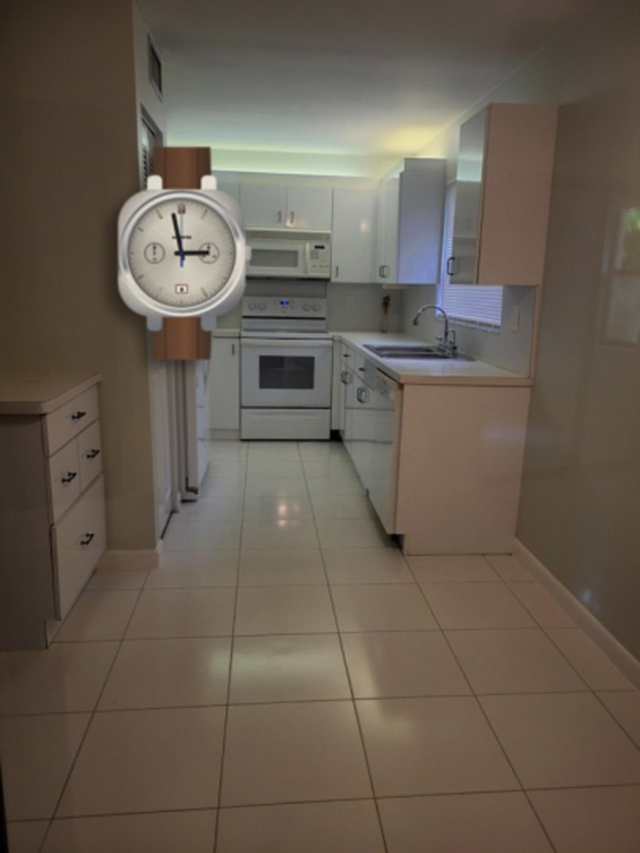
2:58
